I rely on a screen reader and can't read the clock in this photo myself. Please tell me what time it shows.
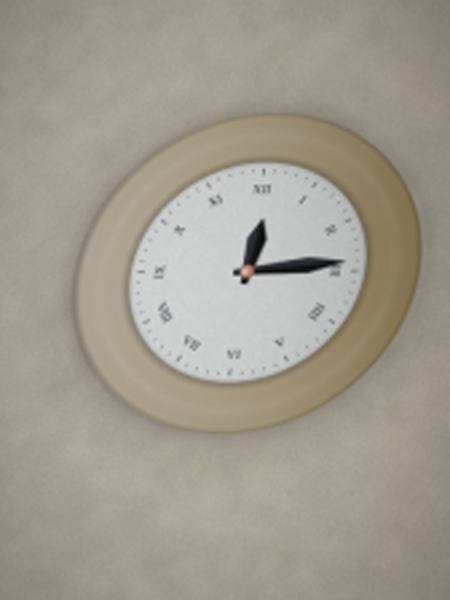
12:14
